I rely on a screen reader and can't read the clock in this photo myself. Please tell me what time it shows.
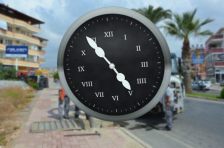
4:54
